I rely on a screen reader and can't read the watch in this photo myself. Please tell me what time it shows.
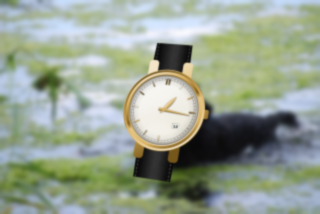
1:16
